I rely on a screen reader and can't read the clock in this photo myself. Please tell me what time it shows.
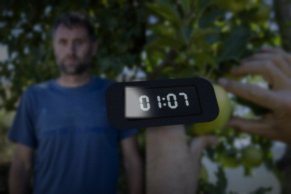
1:07
